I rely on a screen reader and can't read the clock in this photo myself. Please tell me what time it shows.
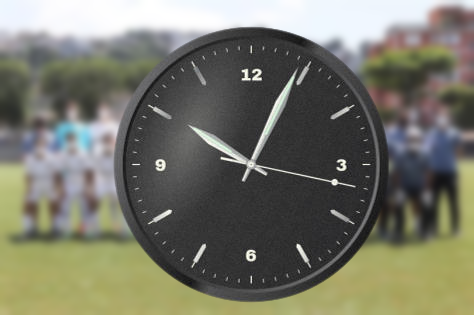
10:04:17
